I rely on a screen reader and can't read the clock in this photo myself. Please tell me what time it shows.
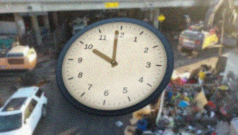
9:59
